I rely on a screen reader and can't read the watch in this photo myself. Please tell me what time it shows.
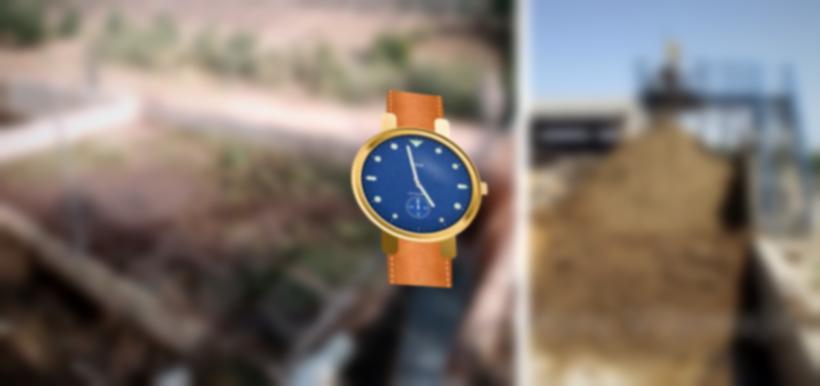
4:58
